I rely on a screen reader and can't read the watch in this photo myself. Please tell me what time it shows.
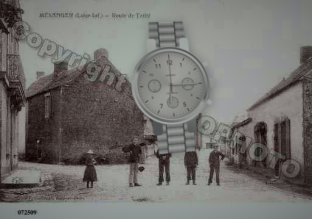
6:15
